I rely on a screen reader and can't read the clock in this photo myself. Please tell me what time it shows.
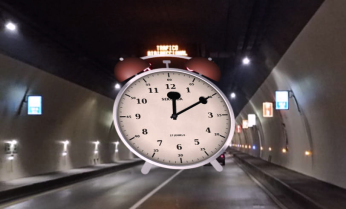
12:10
